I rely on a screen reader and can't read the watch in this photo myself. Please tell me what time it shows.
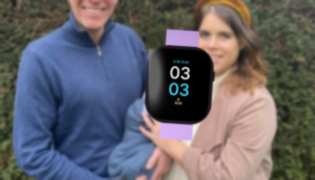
3:03
